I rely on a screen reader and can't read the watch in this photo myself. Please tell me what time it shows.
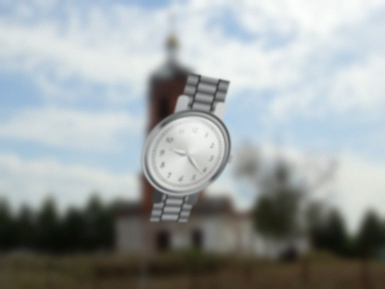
9:22
